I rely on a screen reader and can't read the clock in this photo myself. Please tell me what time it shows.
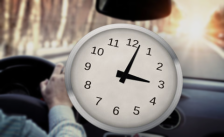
3:02
